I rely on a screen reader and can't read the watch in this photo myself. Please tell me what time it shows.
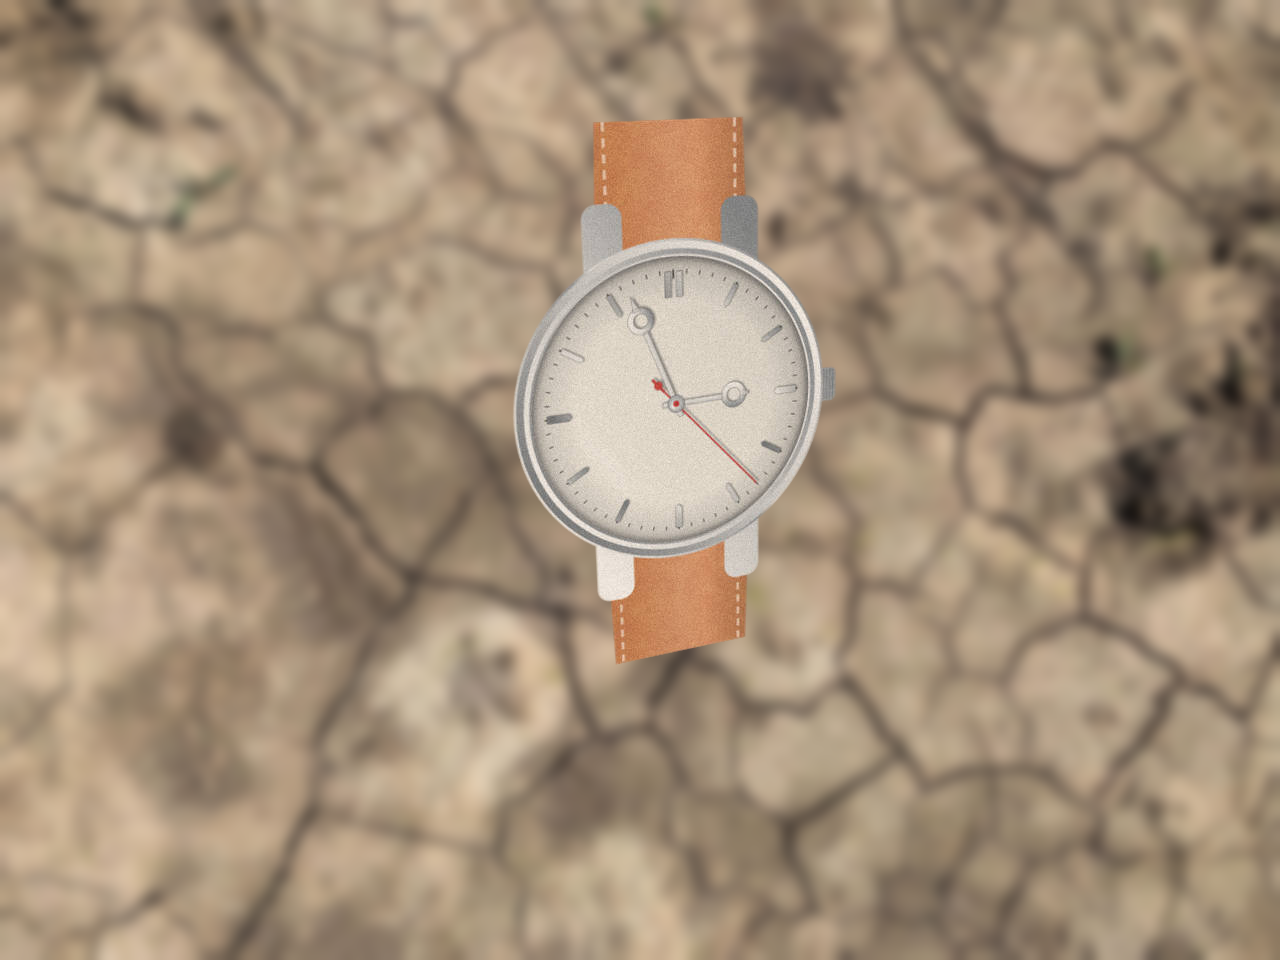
2:56:23
